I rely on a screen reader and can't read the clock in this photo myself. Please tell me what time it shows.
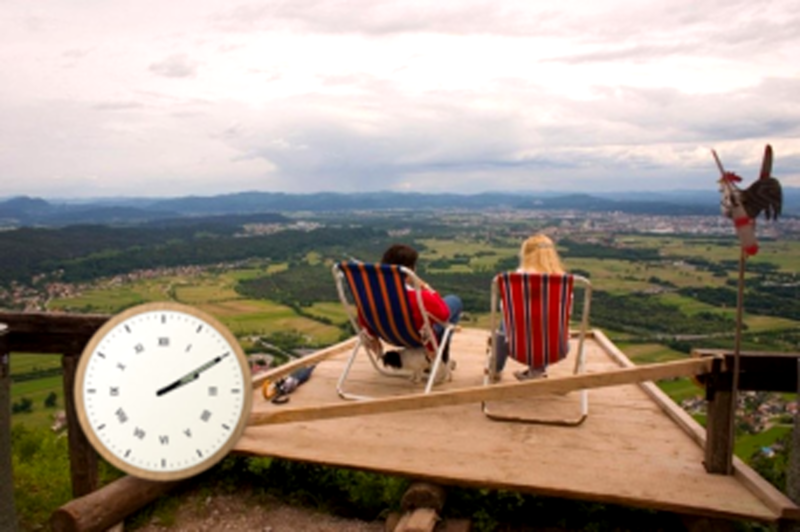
2:10
